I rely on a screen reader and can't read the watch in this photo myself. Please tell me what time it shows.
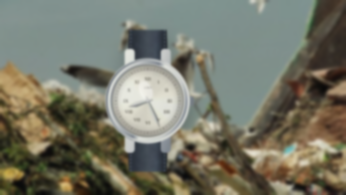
8:26
